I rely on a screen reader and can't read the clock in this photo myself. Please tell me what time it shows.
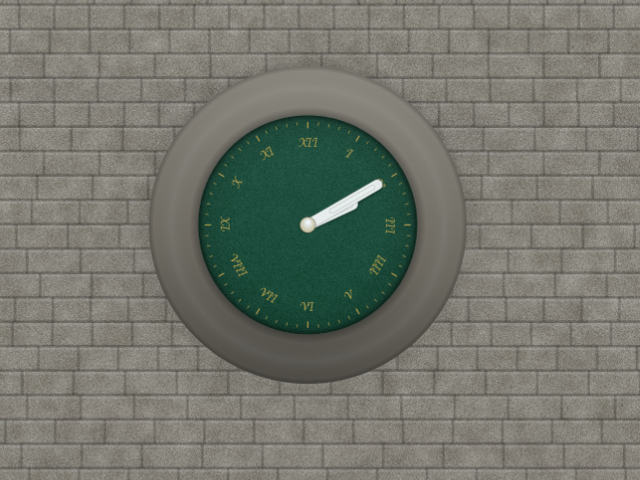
2:10
